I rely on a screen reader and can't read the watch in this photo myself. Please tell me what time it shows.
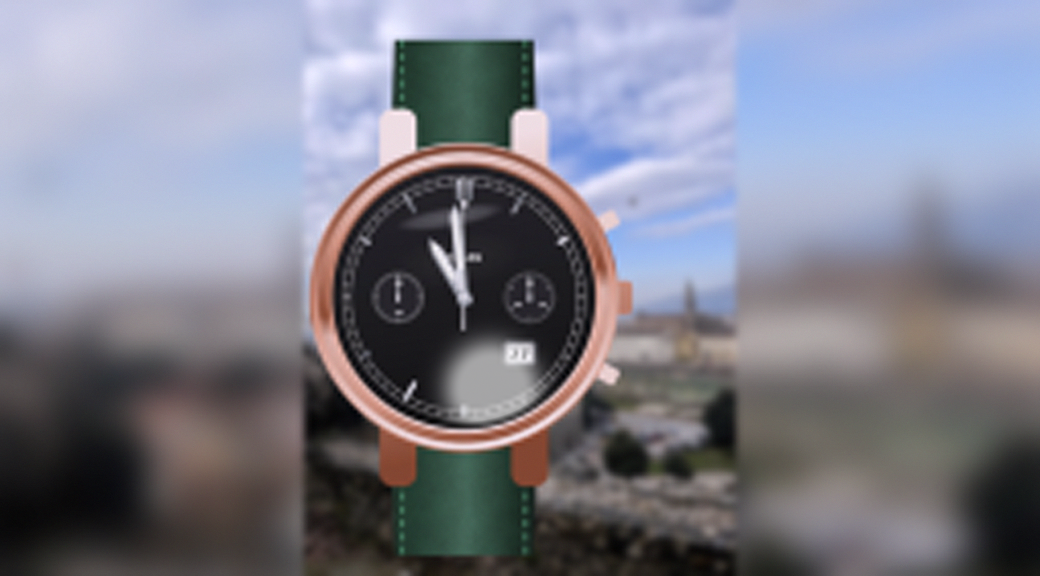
10:59
